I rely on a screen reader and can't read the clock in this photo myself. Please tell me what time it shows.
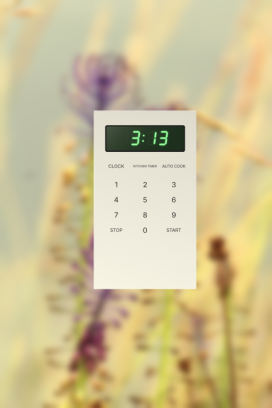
3:13
